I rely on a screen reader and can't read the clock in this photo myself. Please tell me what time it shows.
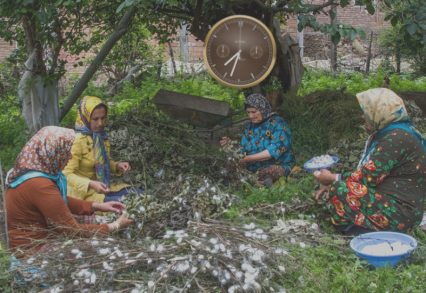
7:33
